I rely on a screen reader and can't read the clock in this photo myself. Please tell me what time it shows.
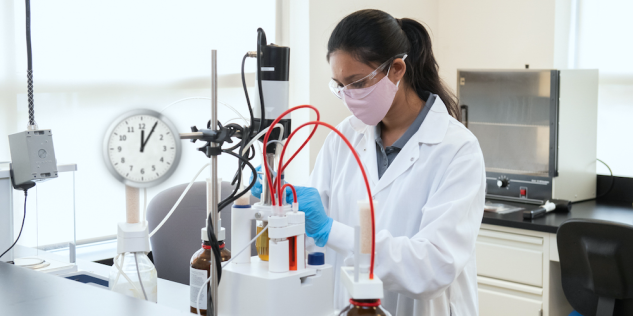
12:05
